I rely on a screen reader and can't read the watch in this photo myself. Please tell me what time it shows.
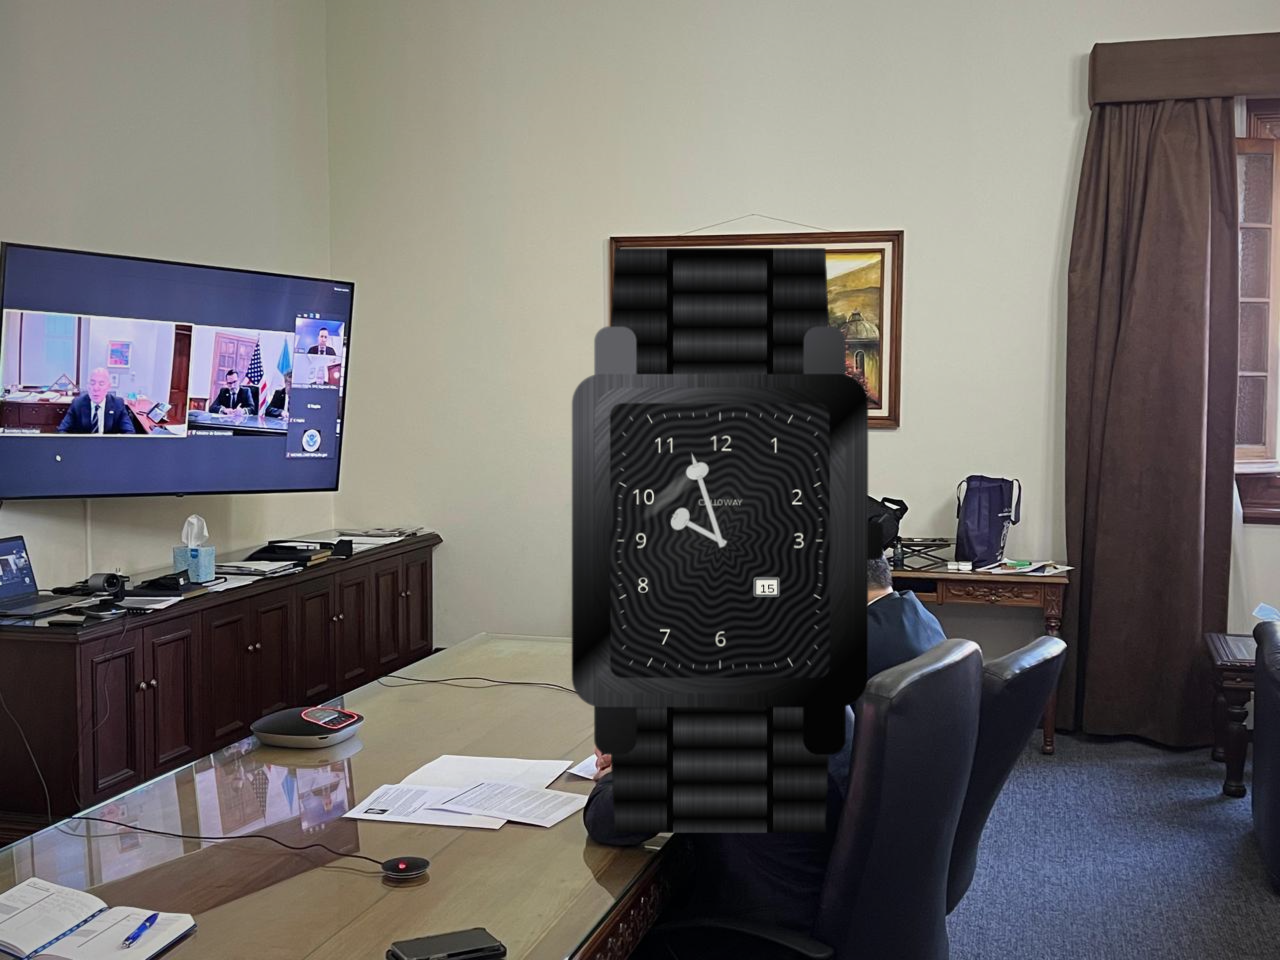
9:57
